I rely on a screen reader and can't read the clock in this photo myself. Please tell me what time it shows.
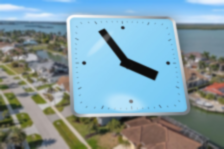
3:55
